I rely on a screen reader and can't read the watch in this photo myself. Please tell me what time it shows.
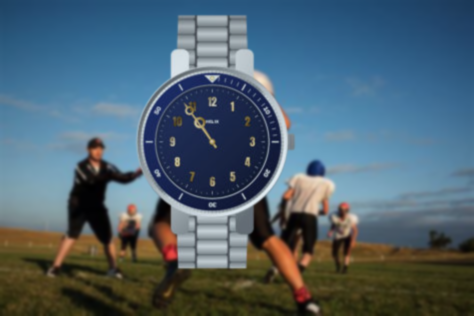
10:54
